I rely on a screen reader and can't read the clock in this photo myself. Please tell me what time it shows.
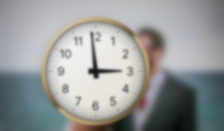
2:59
